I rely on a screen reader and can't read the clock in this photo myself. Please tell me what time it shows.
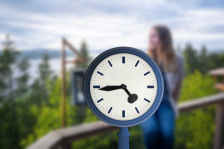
4:44
